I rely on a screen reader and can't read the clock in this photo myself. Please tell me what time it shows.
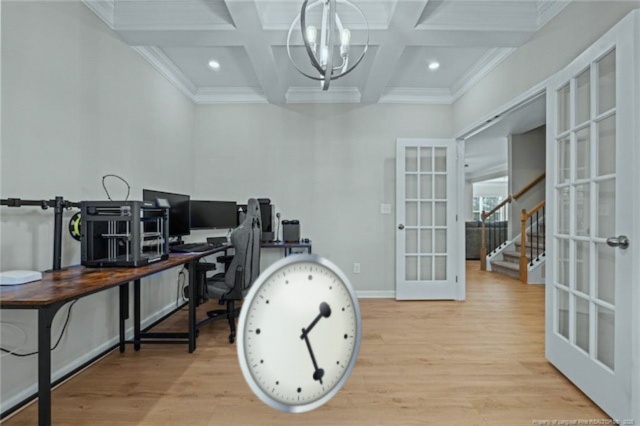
1:25
